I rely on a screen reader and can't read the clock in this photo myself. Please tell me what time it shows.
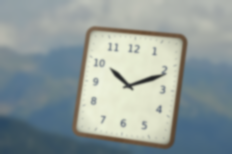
10:11
